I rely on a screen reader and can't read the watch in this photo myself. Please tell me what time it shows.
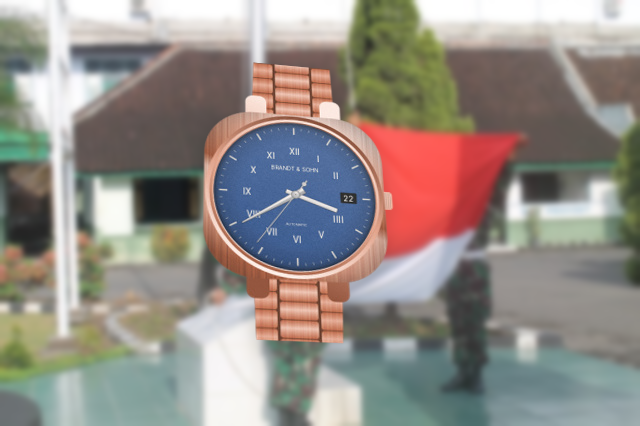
3:39:36
